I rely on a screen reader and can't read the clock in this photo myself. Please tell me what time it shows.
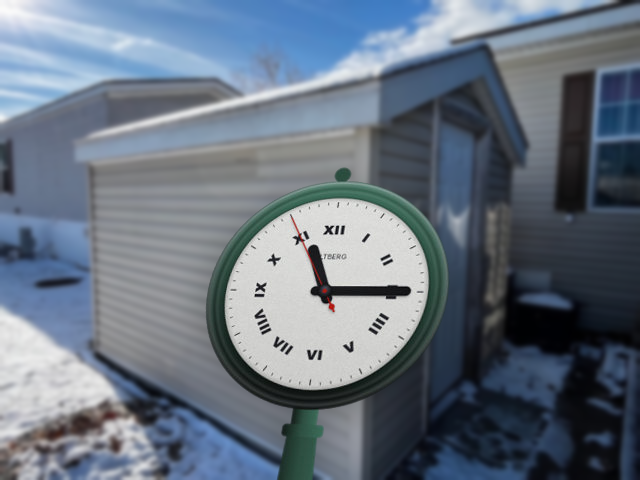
11:14:55
